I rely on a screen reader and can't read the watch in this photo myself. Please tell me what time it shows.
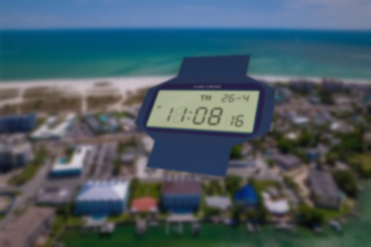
11:08:16
